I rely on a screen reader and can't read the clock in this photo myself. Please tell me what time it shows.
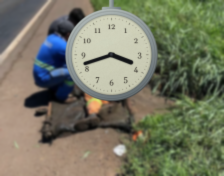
3:42
